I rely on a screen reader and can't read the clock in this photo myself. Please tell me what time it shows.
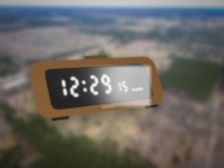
12:29:15
